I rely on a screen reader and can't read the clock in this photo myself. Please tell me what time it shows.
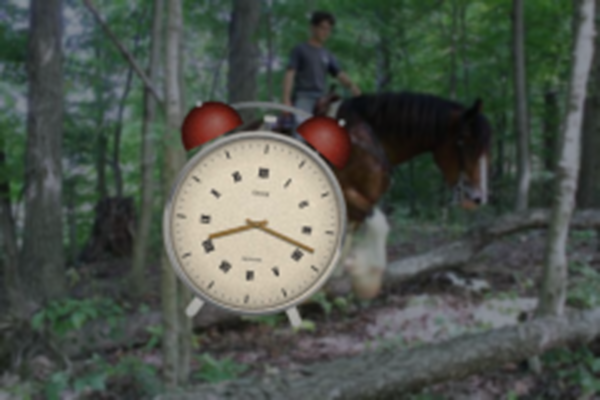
8:18
